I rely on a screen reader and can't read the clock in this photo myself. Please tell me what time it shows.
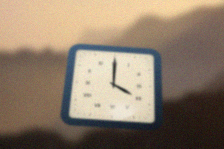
4:00
